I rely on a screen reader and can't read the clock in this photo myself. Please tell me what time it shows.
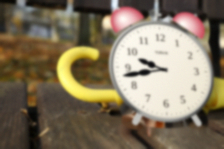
9:43
